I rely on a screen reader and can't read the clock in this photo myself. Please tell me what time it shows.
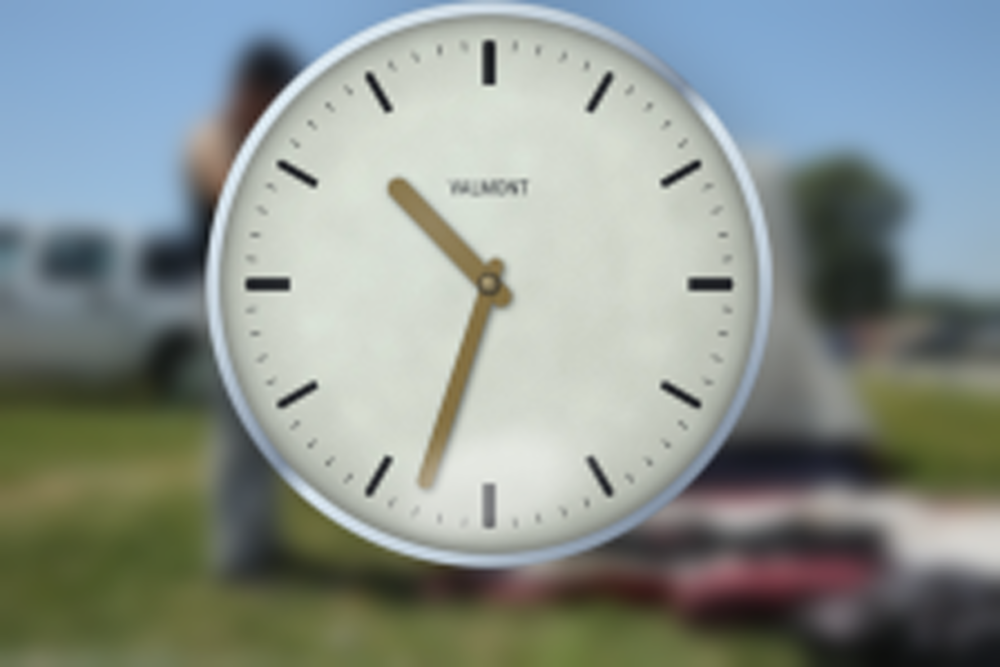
10:33
